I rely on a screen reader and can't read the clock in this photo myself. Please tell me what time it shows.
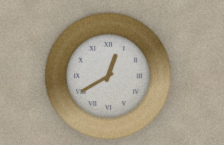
12:40
